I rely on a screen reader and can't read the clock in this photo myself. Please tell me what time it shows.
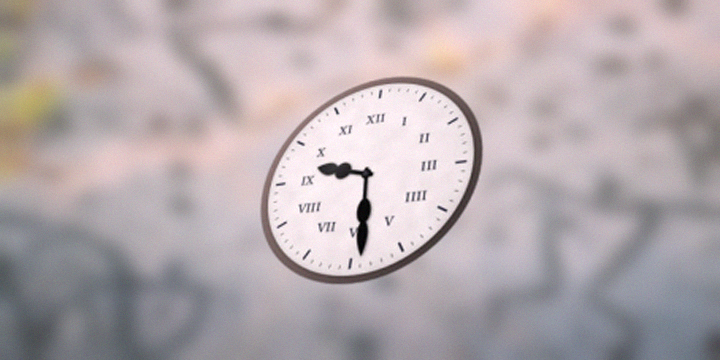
9:29
